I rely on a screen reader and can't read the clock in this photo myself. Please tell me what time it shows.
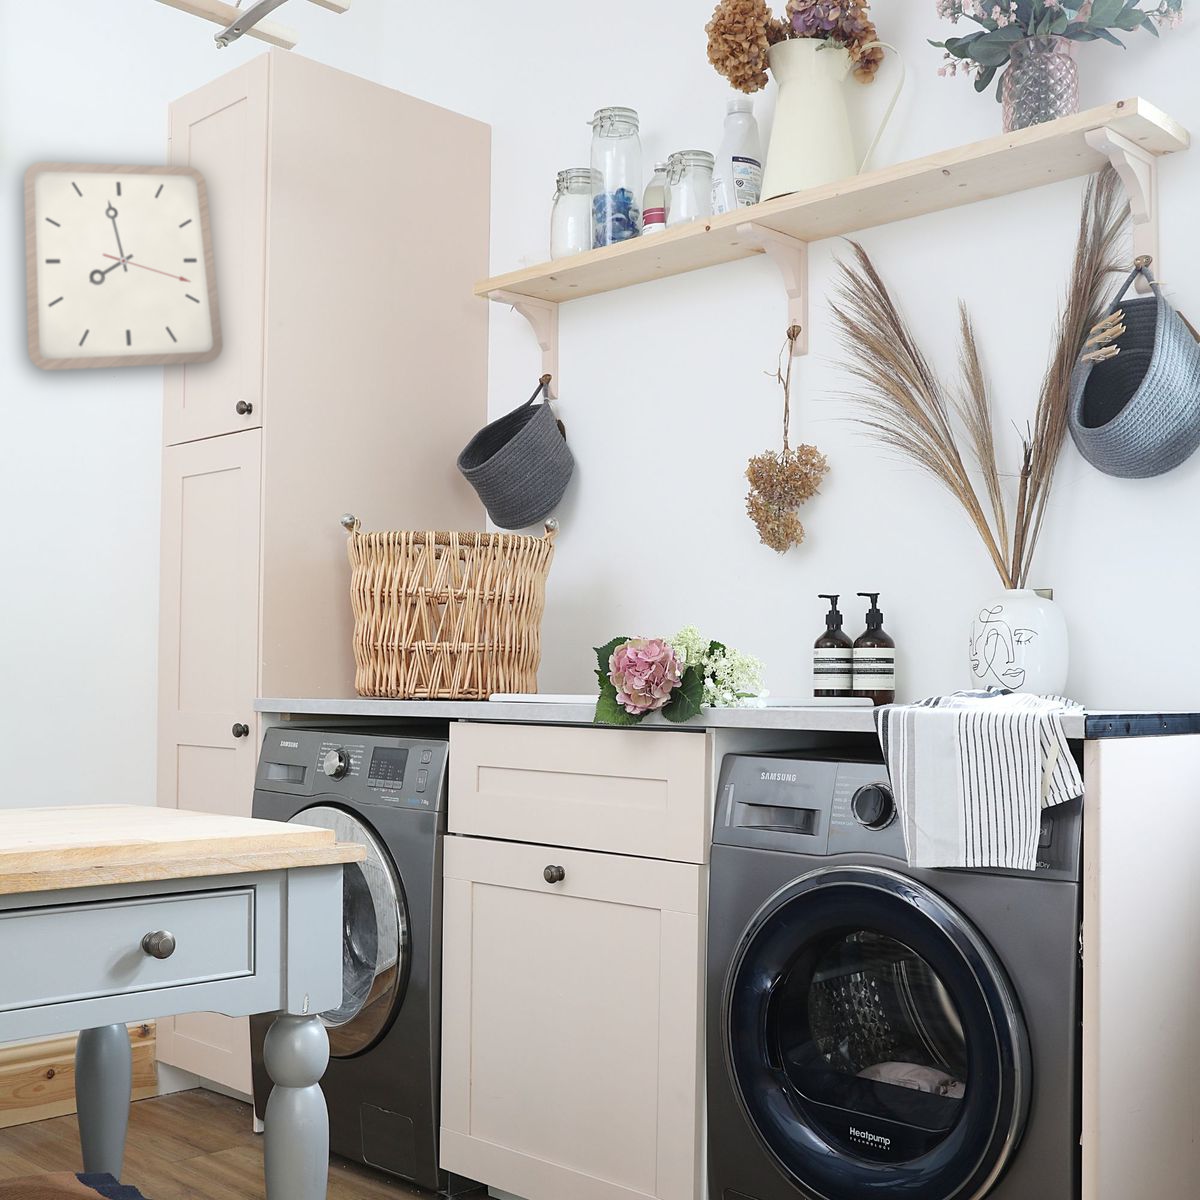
7:58:18
